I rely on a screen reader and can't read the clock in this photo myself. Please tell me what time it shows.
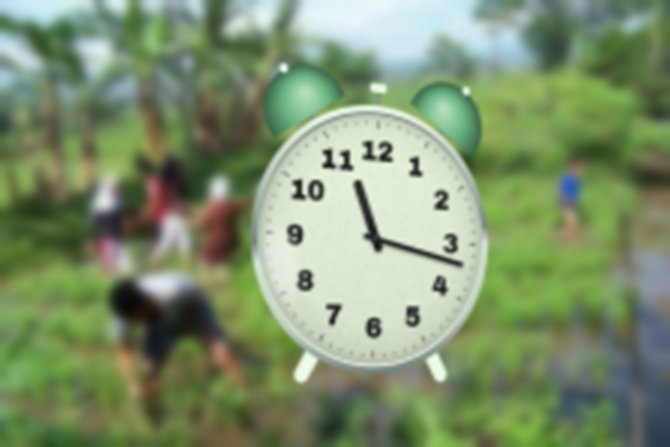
11:17
